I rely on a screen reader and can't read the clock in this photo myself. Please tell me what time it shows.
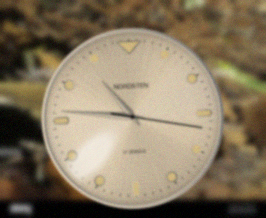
10:46:17
